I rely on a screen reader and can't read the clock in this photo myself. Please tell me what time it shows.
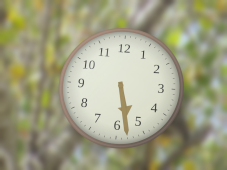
5:28
